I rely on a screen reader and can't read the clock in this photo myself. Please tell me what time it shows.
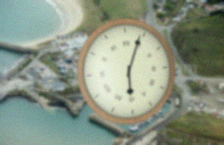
6:04
